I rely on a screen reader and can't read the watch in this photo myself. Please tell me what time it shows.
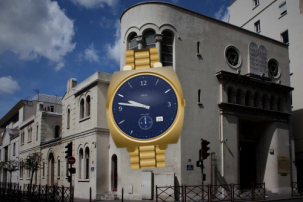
9:47
